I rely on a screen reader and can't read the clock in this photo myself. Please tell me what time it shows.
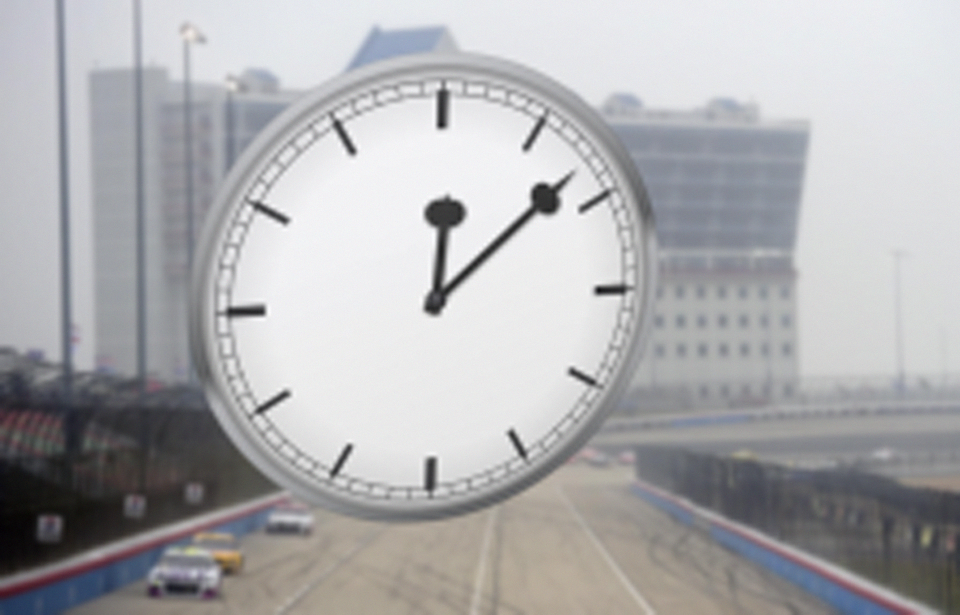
12:08
